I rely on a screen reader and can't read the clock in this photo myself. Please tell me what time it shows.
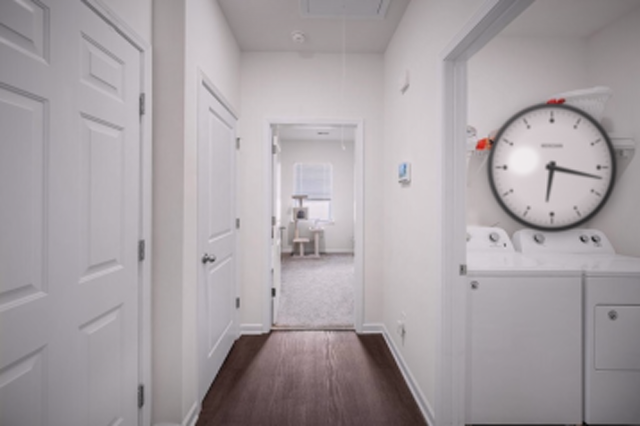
6:17
